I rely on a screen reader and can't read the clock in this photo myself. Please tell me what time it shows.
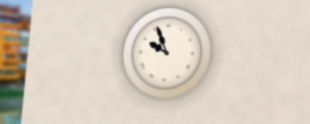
9:56
